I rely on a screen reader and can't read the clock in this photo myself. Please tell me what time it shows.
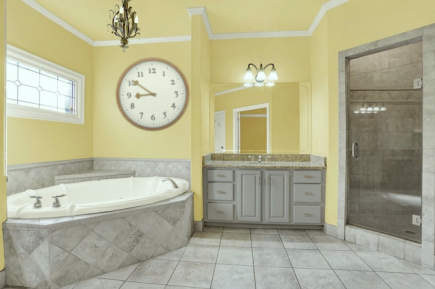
8:51
